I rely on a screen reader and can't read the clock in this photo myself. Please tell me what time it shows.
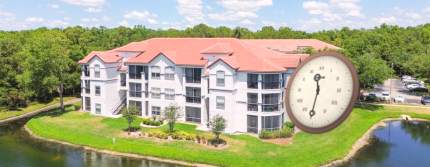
11:31
